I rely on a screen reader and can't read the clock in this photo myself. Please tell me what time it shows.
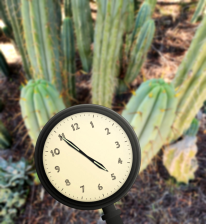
4:55
